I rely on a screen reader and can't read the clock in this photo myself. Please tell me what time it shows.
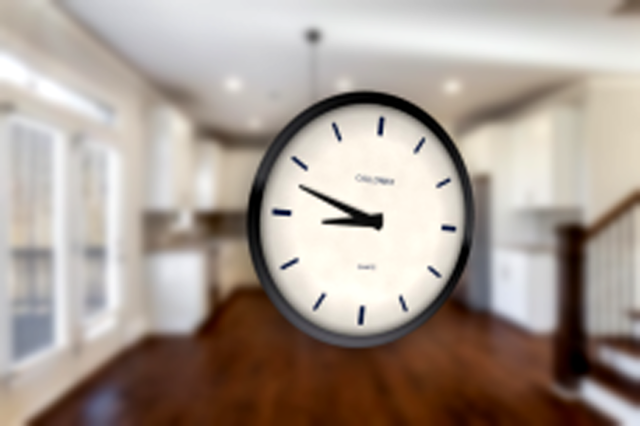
8:48
